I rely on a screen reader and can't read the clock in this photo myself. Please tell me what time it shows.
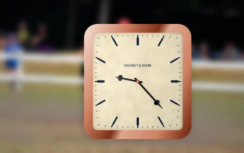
9:23
